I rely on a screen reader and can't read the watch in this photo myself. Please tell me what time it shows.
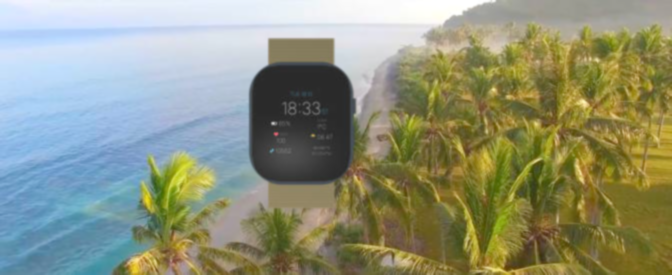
18:33
